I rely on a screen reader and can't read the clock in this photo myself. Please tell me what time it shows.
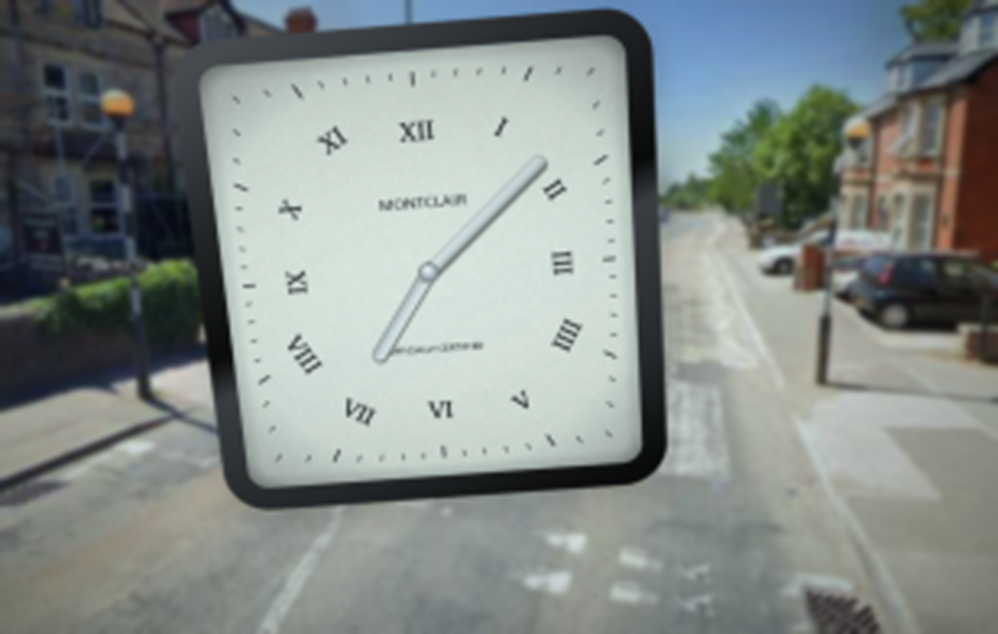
7:08
